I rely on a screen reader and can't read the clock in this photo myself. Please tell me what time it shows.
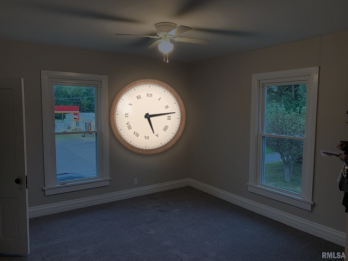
5:13
